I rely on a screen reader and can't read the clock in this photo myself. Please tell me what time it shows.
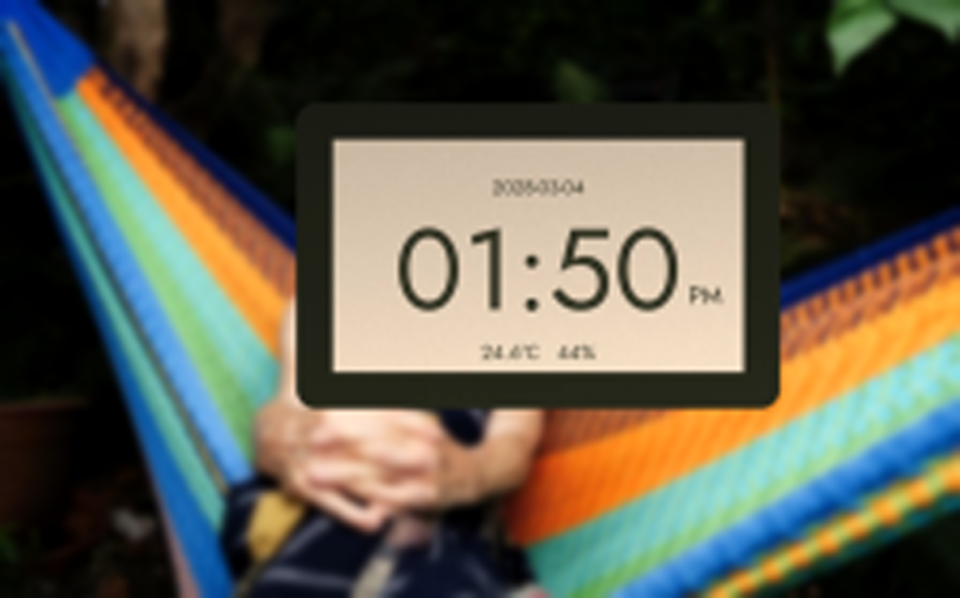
1:50
